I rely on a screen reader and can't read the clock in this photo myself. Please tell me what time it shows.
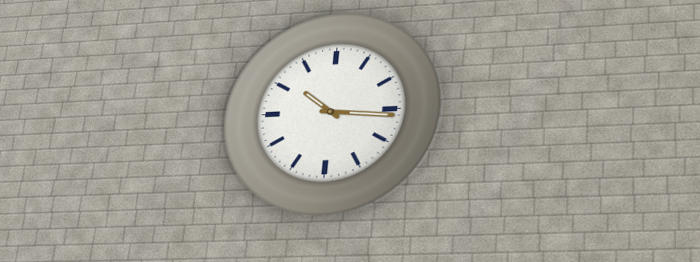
10:16
